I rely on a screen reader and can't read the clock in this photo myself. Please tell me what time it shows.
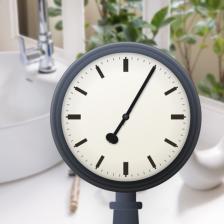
7:05
